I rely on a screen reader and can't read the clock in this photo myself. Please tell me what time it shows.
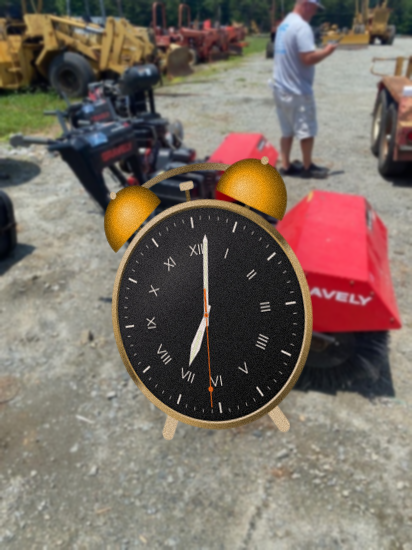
7:01:31
